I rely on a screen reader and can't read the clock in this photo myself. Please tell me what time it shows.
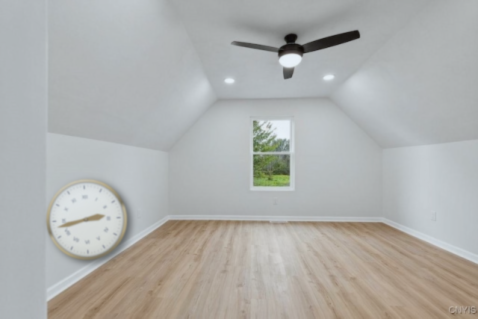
2:43
